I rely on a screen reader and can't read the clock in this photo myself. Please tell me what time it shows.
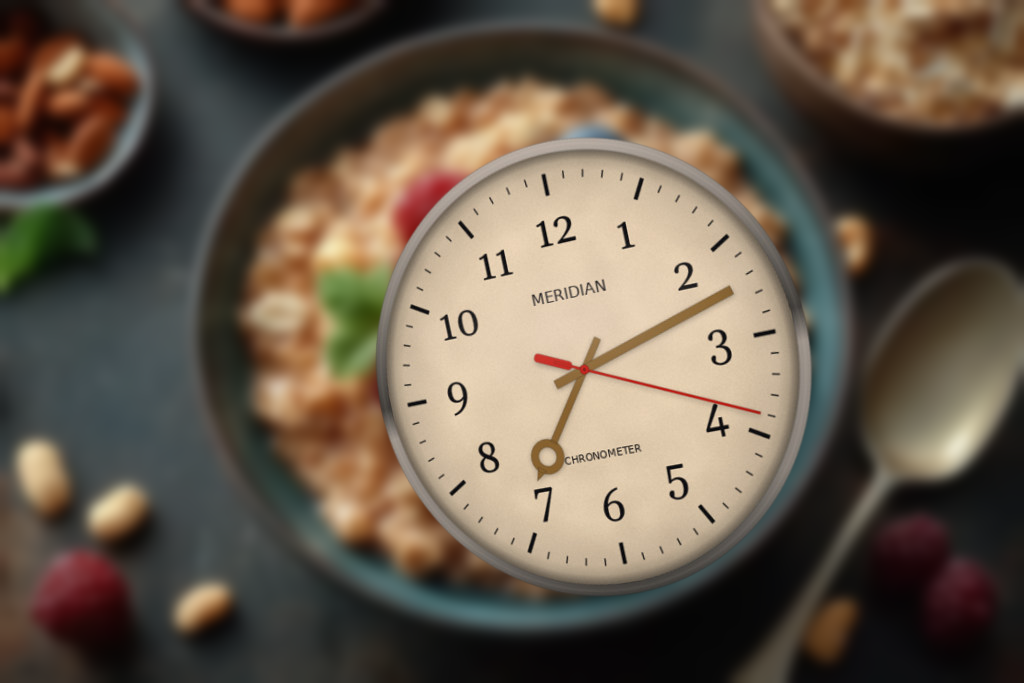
7:12:19
